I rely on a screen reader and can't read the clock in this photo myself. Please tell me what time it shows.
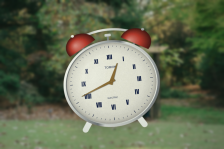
12:41
